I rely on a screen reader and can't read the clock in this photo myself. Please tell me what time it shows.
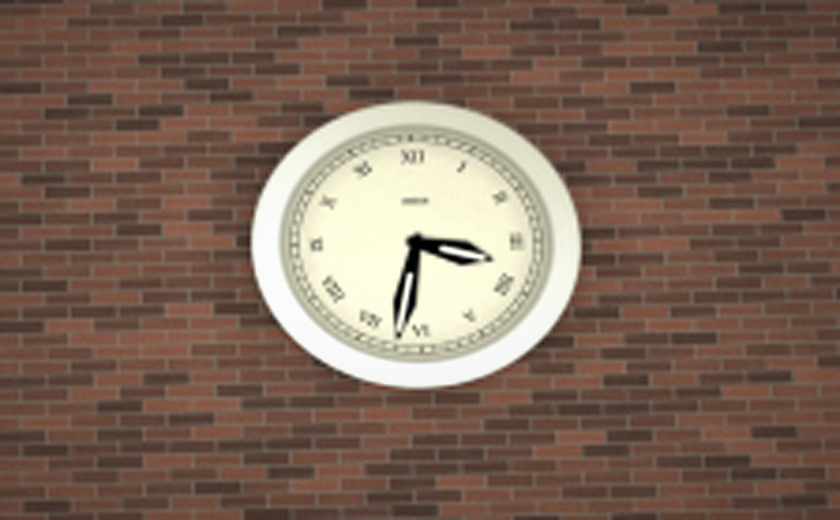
3:32
